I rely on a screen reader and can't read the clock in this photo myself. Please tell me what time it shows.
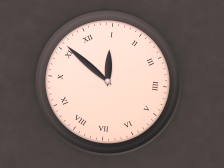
12:56
